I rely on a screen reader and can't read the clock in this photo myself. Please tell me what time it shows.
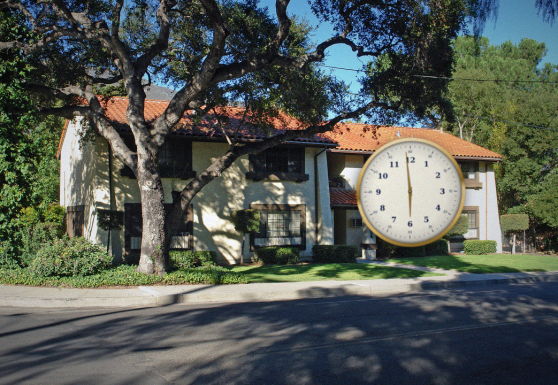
5:59
